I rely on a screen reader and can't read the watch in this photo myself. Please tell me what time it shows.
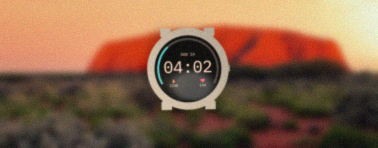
4:02
